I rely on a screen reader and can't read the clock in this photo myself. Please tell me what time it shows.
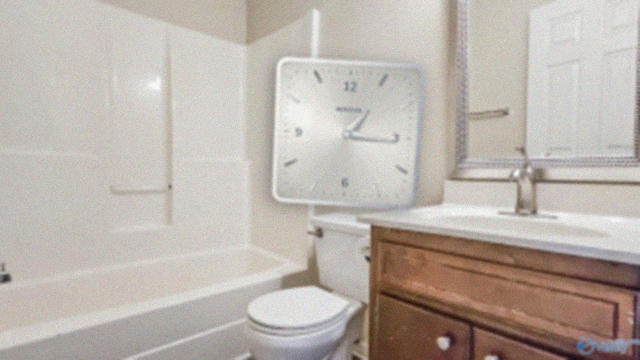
1:16
